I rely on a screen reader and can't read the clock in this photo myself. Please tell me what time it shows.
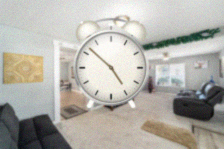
4:52
